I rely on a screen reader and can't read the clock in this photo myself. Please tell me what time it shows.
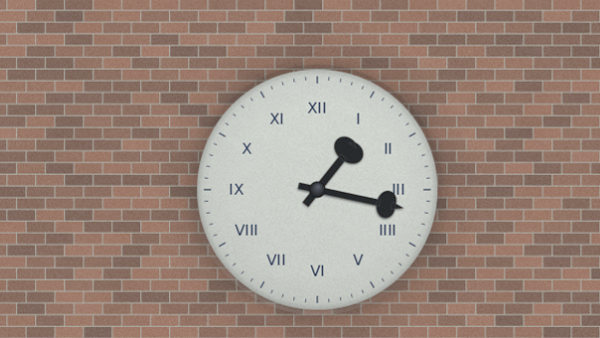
1:17
